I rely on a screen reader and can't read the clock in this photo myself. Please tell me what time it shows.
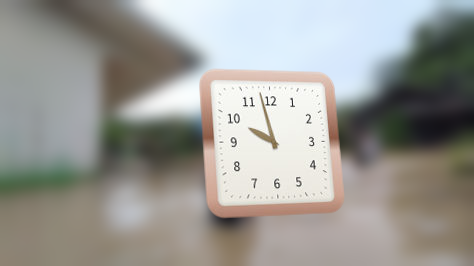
9:58
